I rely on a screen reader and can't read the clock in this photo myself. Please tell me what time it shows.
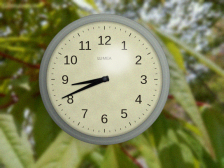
8:41
